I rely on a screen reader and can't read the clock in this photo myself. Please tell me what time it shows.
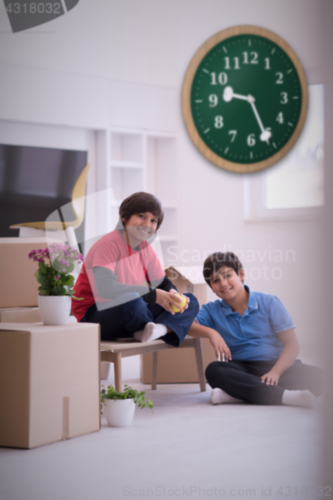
9:26
